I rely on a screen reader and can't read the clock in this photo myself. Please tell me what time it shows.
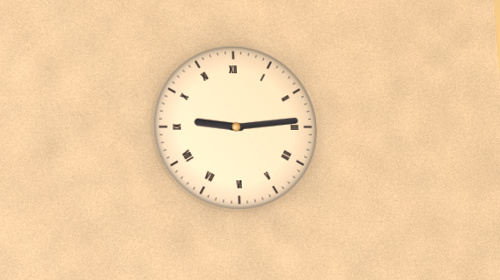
9:14
